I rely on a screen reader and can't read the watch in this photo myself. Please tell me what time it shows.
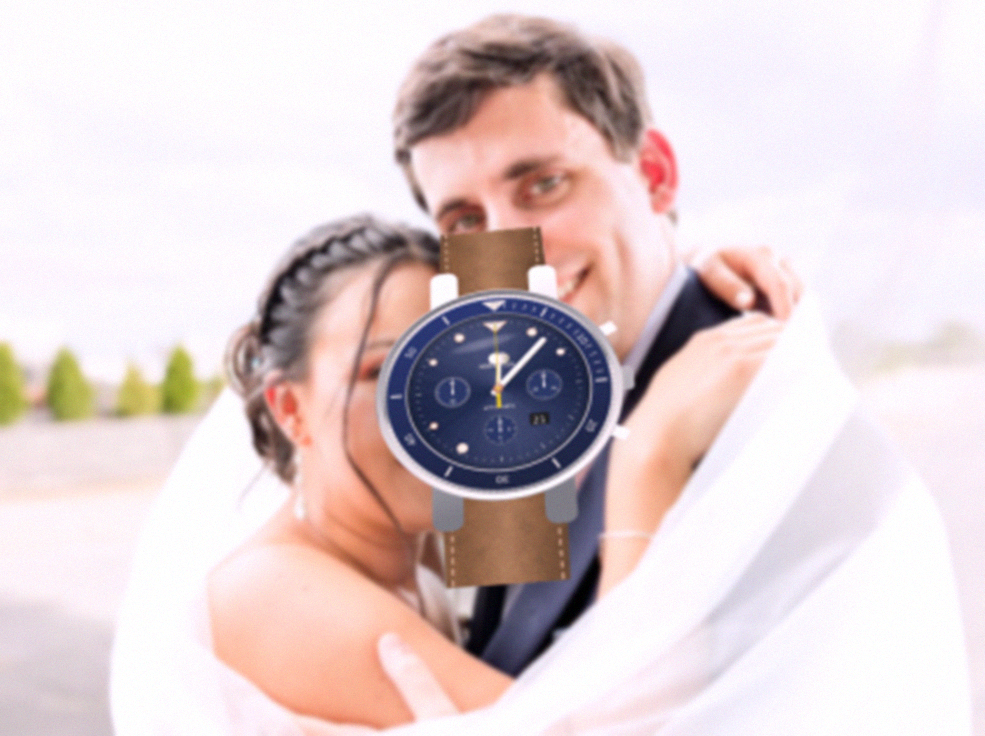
12:07
